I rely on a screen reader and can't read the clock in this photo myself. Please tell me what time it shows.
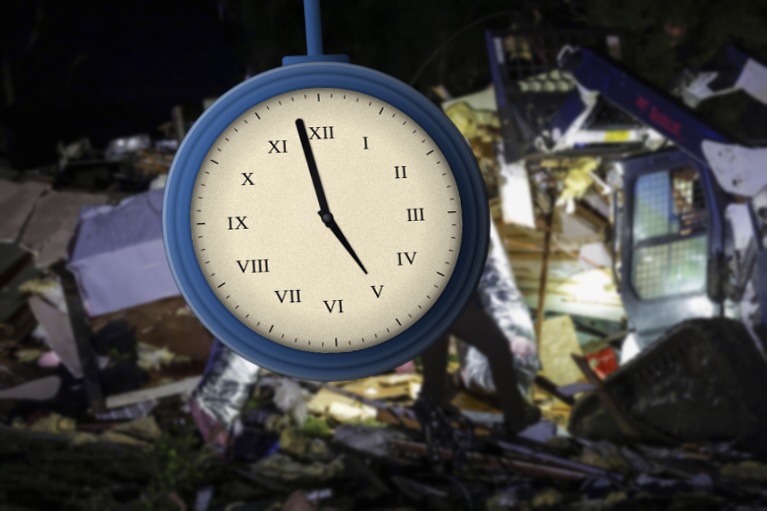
4:58
